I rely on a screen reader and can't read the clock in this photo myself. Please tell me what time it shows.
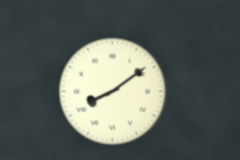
8:09
